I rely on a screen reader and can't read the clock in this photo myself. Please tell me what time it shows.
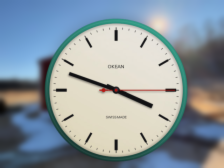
3:48:15
